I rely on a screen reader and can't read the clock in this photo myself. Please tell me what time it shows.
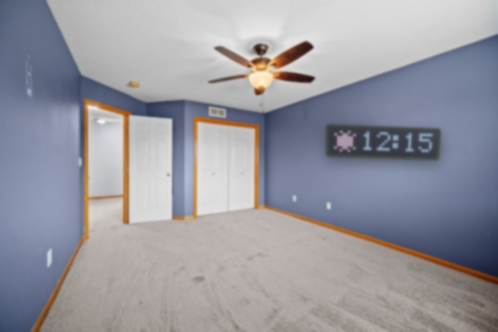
12:15
